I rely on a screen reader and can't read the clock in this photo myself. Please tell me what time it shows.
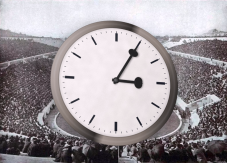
3:05
